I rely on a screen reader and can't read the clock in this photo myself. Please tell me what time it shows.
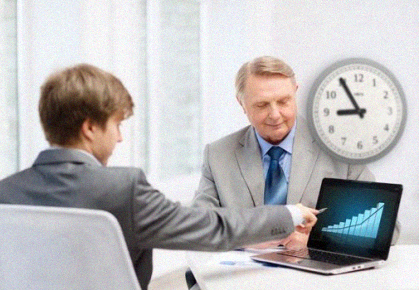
8:55
